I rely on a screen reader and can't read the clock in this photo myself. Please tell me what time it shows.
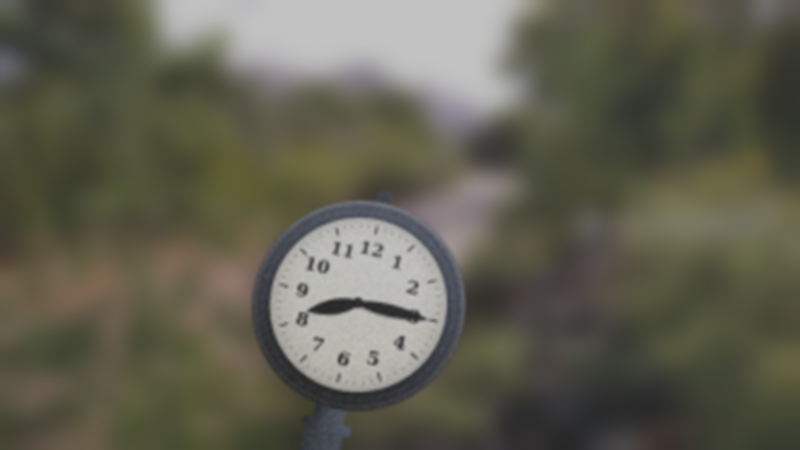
8:15
